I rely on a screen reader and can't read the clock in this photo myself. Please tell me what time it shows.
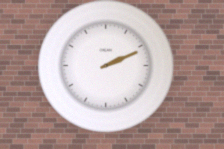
2:11
